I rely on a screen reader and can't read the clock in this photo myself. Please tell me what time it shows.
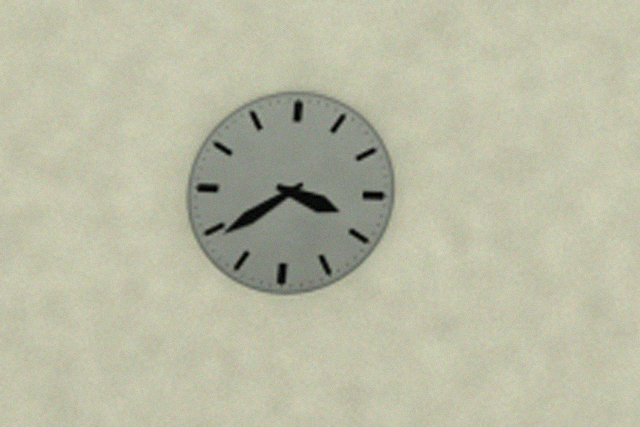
3:39
